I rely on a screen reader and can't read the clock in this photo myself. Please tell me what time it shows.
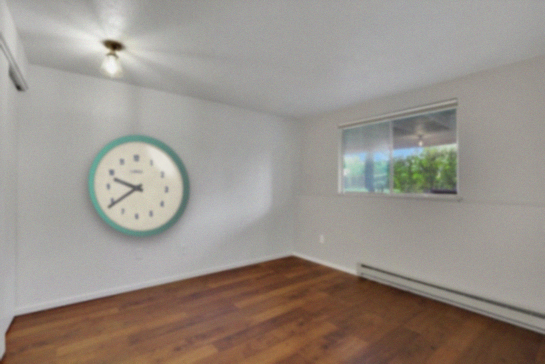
9:39
